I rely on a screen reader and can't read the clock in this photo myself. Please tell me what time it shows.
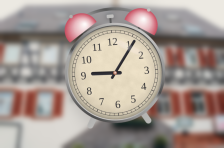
9:06
